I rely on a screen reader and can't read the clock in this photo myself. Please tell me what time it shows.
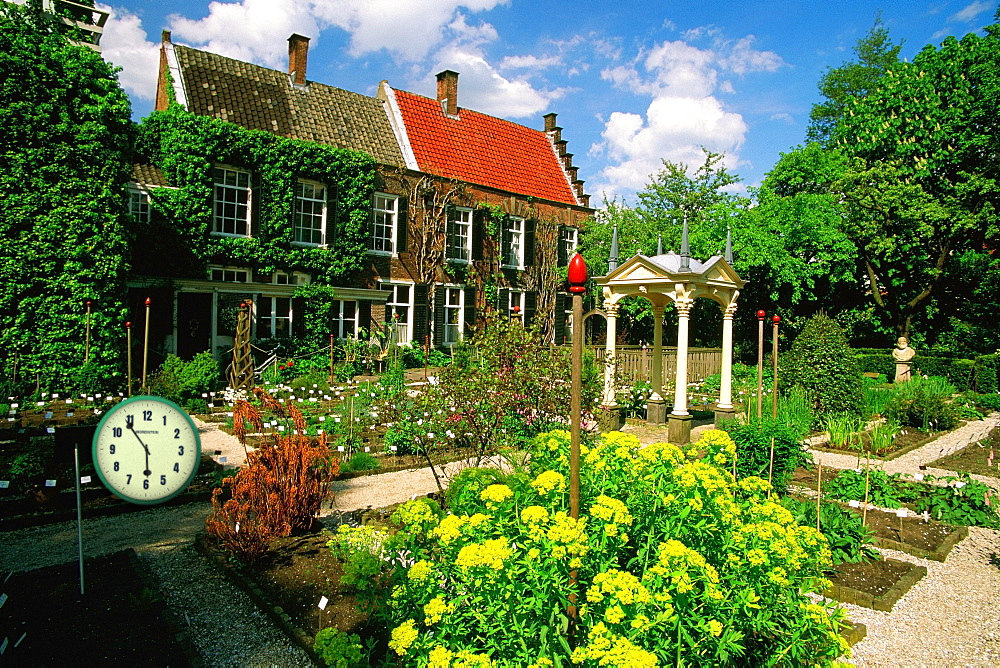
5:54
